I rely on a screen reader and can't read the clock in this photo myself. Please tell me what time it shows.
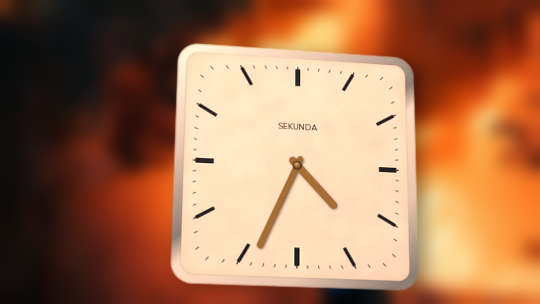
4:34
